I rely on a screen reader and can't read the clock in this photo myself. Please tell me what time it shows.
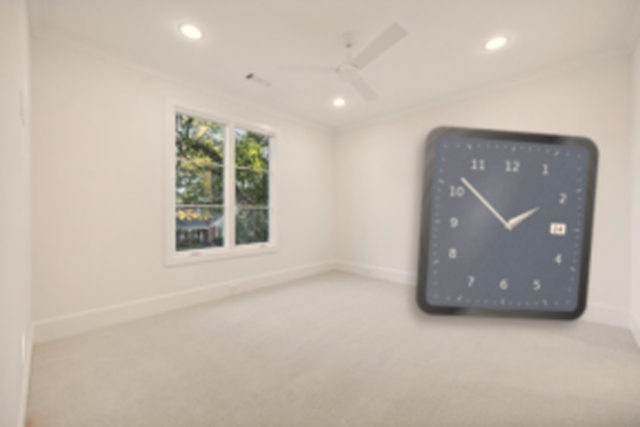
1:52
